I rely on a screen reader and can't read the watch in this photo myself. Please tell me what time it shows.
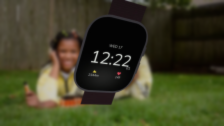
12:22
